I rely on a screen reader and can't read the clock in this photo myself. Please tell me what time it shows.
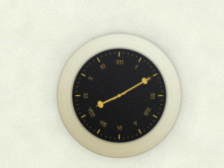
8:10
